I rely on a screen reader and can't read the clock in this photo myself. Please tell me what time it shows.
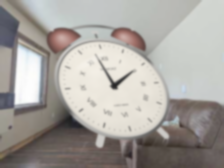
1:58
